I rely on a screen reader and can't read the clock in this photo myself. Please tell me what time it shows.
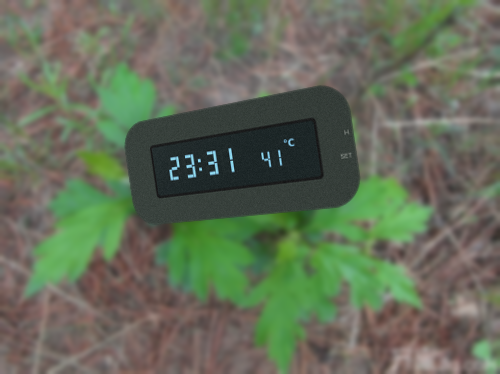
23:31
